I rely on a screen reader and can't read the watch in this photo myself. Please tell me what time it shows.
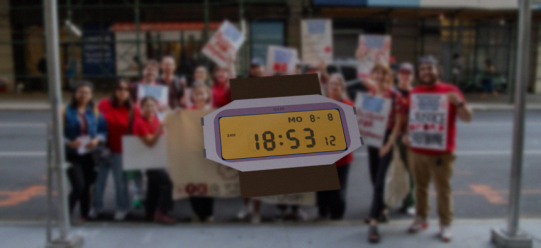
18:53:12
